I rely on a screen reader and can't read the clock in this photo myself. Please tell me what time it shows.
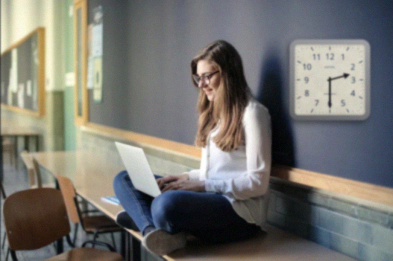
2:30
